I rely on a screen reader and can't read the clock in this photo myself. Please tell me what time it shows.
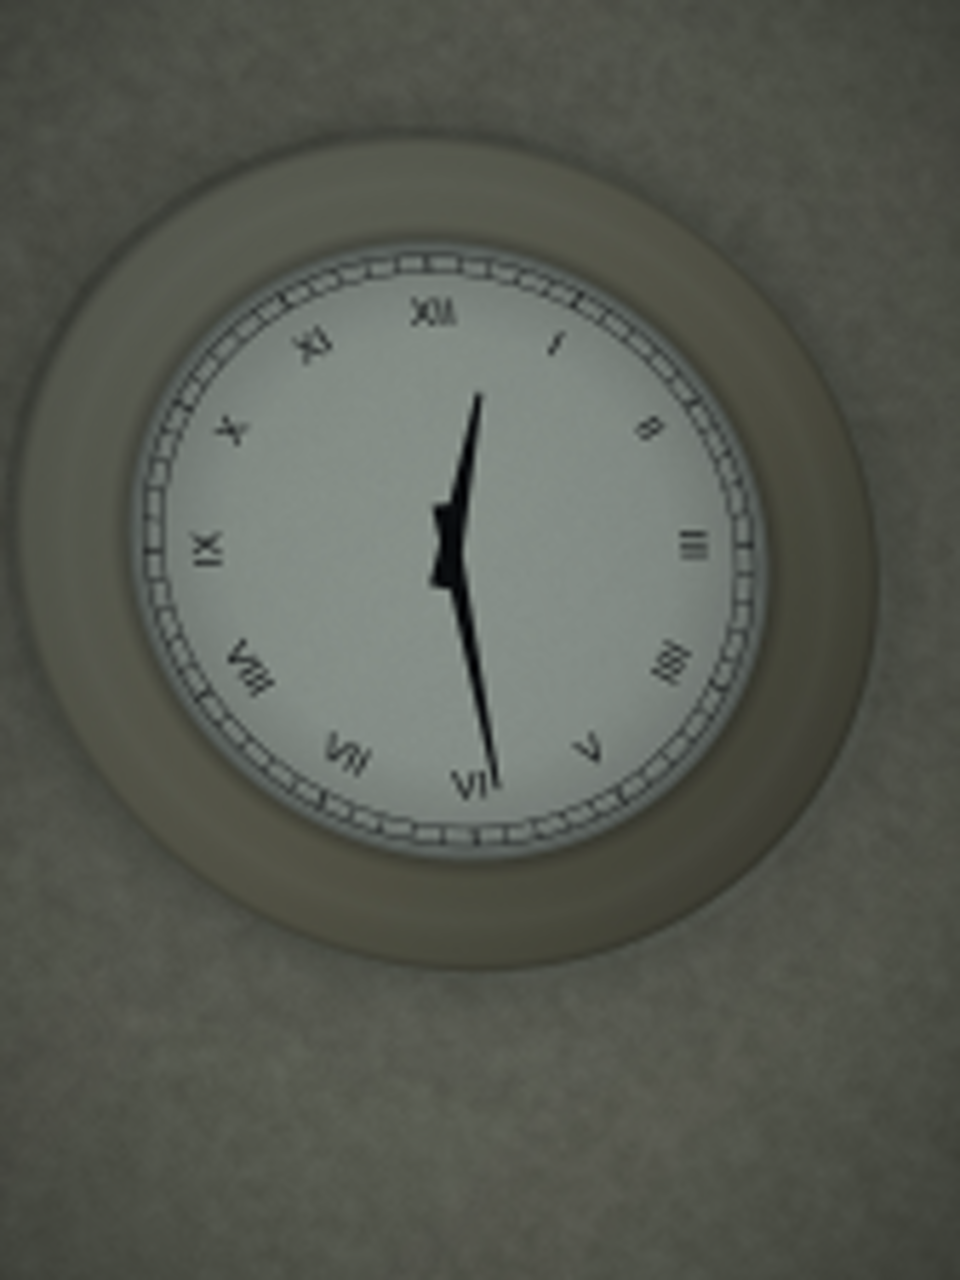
12:29
